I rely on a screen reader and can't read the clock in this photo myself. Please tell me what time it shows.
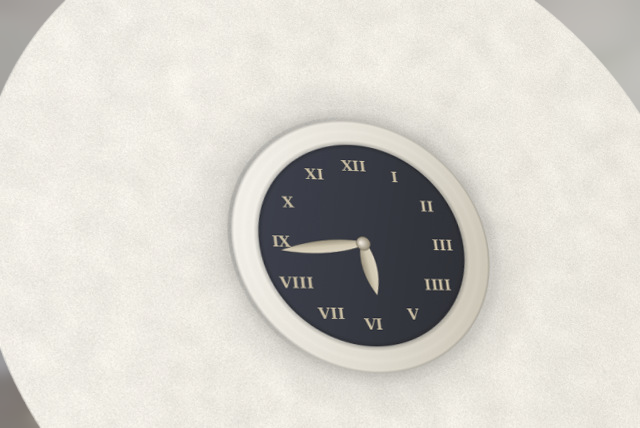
5:44
